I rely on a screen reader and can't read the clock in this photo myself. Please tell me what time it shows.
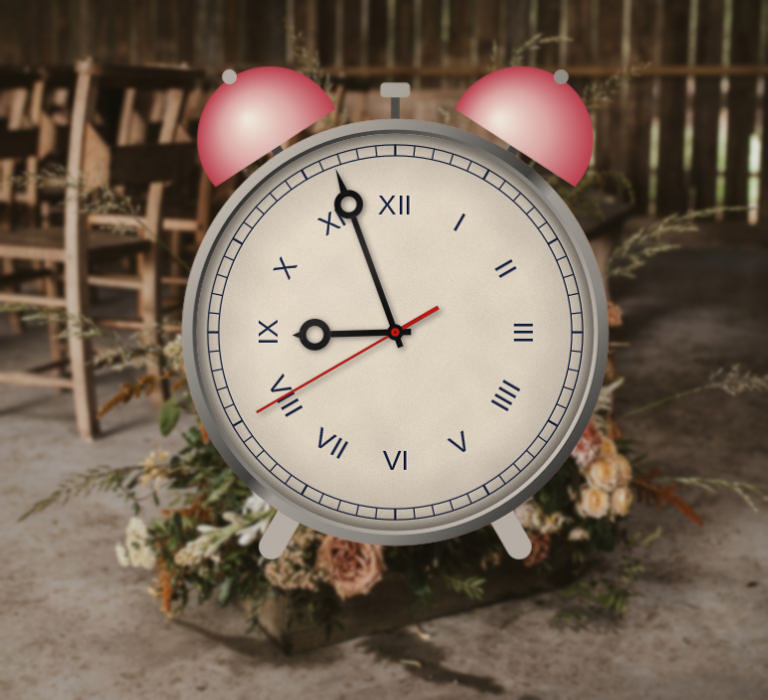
8:56:40
